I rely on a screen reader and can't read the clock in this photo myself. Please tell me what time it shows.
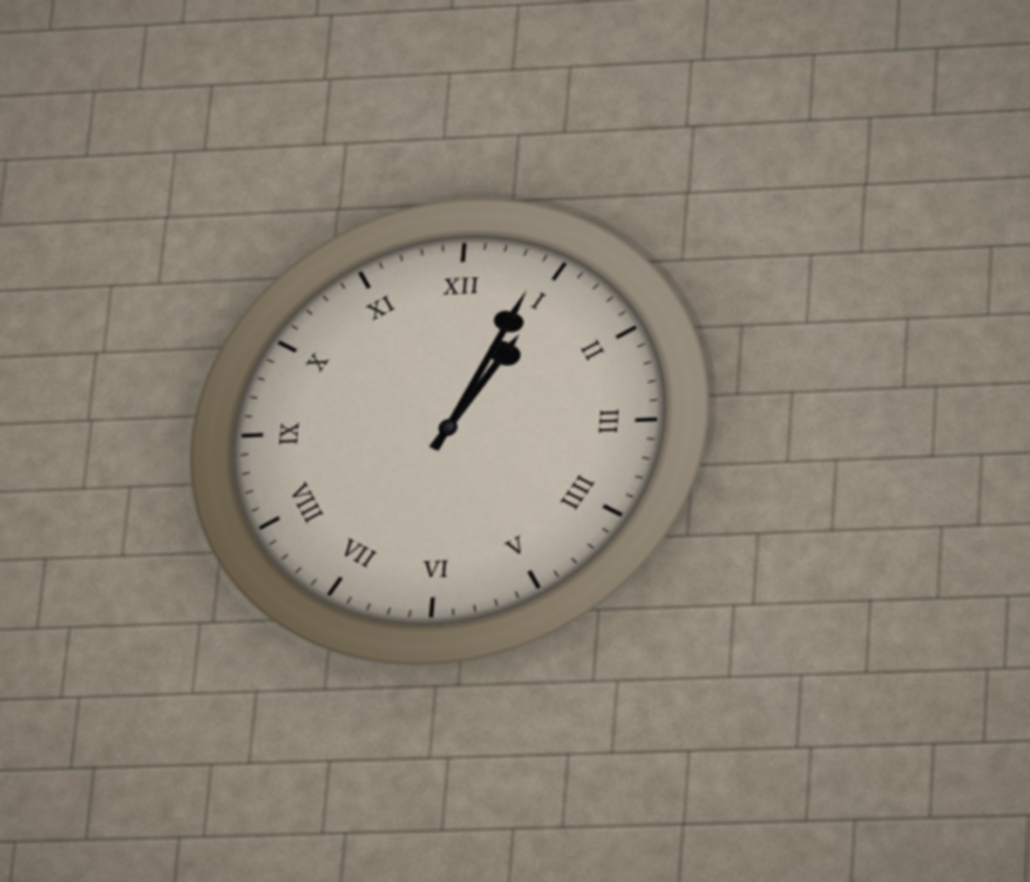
1:04
